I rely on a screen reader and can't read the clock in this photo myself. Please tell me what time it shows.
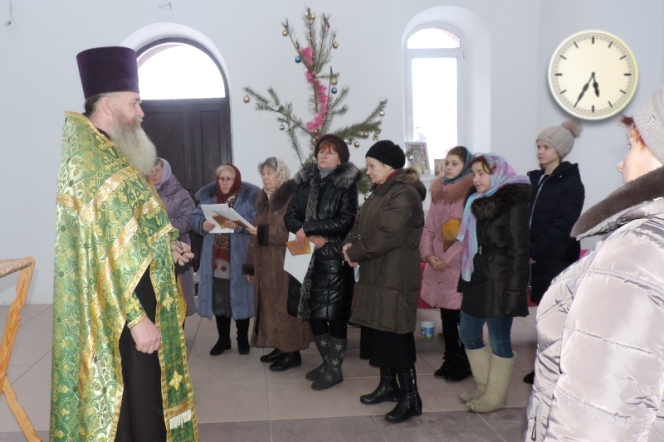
5:35
